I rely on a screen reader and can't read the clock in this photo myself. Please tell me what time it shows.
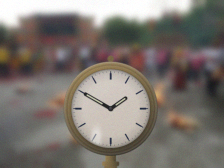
1:50
